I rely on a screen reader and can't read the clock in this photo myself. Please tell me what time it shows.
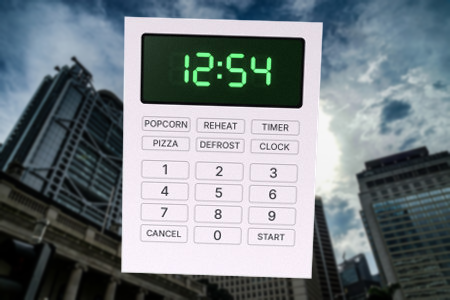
12:54
